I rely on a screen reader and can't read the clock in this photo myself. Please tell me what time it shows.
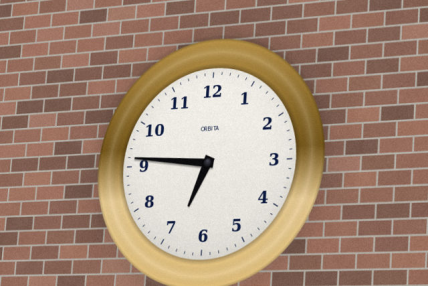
6:46
